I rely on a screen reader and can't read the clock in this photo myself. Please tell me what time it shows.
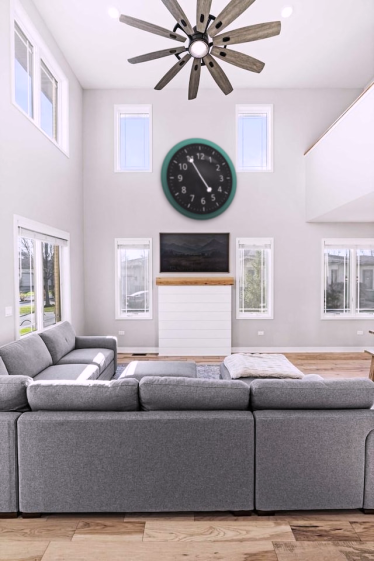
4:55
